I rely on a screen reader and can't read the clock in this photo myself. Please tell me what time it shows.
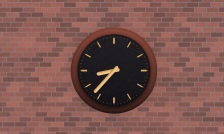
8:37
